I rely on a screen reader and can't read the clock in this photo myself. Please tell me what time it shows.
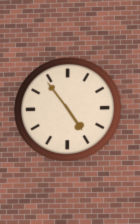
4:54
